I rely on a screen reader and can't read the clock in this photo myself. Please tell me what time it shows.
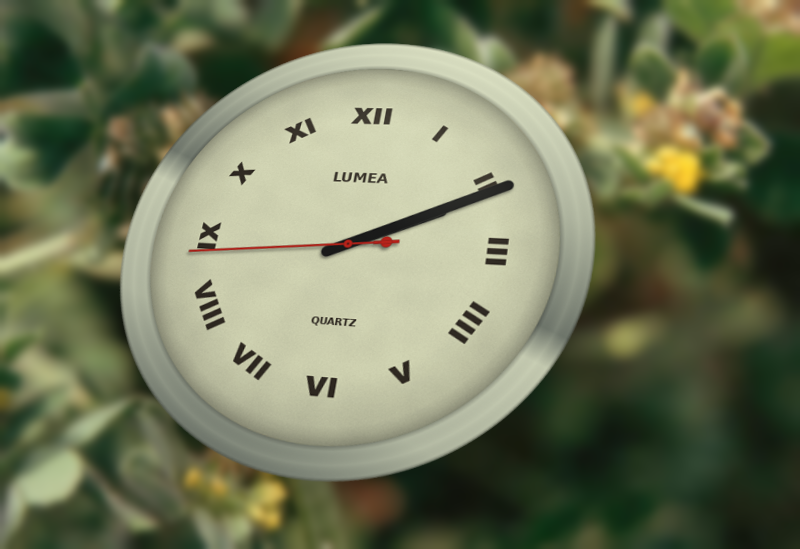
2:10:44
